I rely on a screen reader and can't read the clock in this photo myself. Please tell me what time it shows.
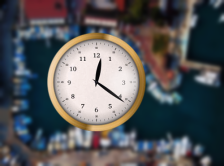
12:21
